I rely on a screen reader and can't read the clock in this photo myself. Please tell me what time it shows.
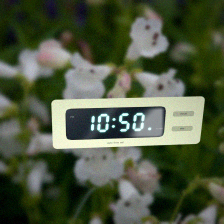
10:50
